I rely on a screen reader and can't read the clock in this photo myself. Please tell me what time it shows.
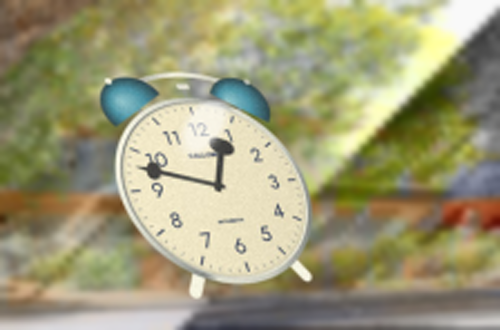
12:48
